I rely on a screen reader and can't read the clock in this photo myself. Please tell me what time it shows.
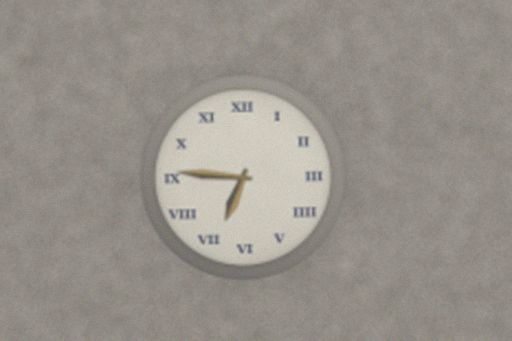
6:46
